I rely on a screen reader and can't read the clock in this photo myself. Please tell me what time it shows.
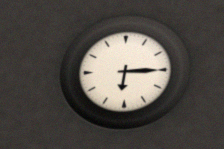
6:15
